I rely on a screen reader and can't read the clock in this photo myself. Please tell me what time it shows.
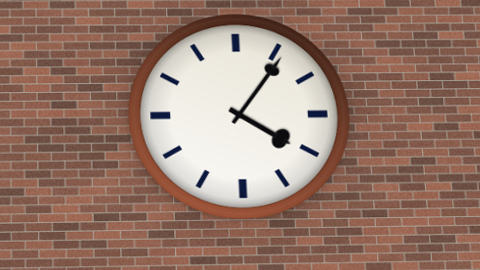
4:06
